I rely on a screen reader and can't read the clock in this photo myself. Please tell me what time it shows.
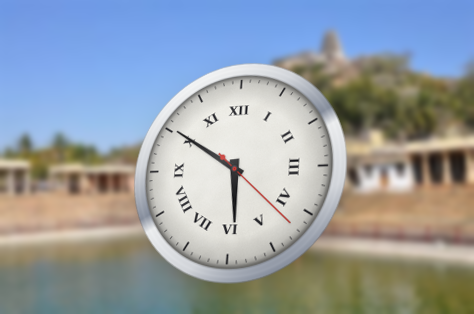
5:50:22
